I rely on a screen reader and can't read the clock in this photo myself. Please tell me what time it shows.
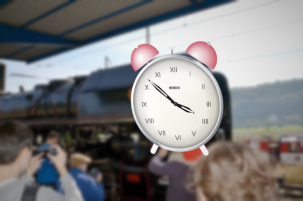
3:52
